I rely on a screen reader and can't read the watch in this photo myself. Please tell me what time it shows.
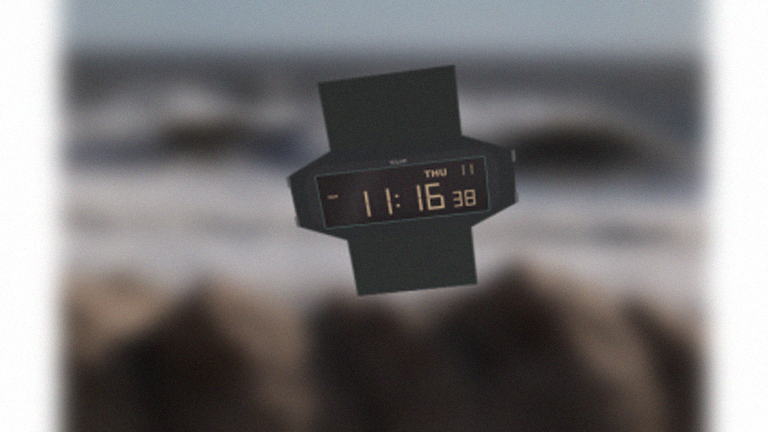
11:16:38
